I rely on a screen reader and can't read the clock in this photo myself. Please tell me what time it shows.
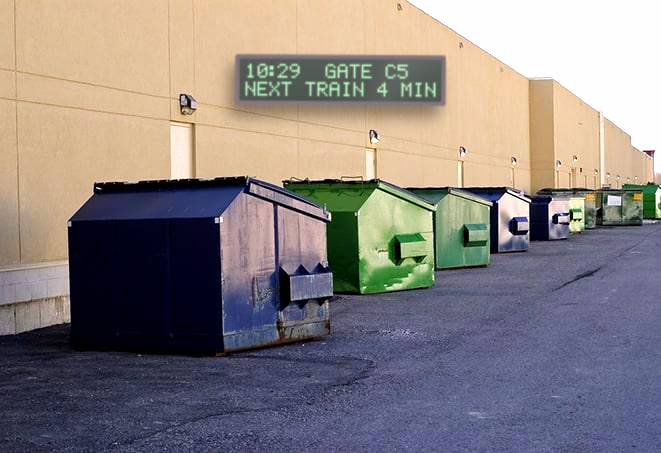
10:29
